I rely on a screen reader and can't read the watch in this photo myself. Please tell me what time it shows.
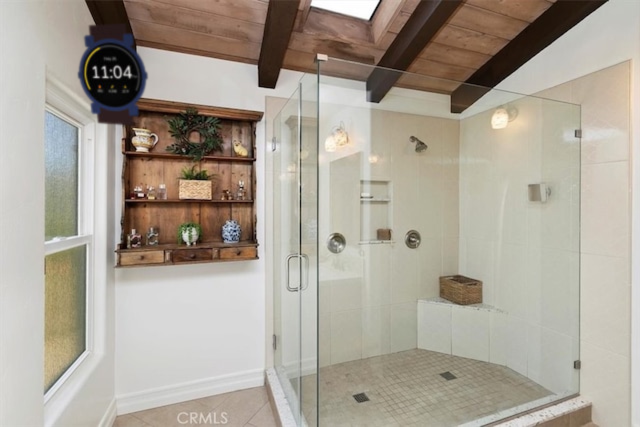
11:04
